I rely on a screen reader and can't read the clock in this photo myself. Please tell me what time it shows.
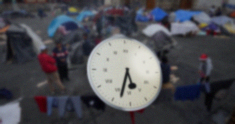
5:33
